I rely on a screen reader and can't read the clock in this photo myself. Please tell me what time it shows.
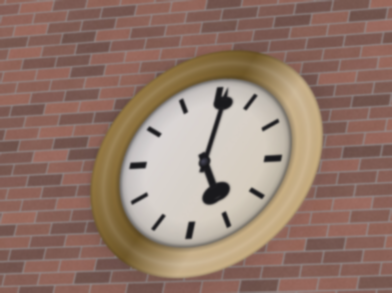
5:01
